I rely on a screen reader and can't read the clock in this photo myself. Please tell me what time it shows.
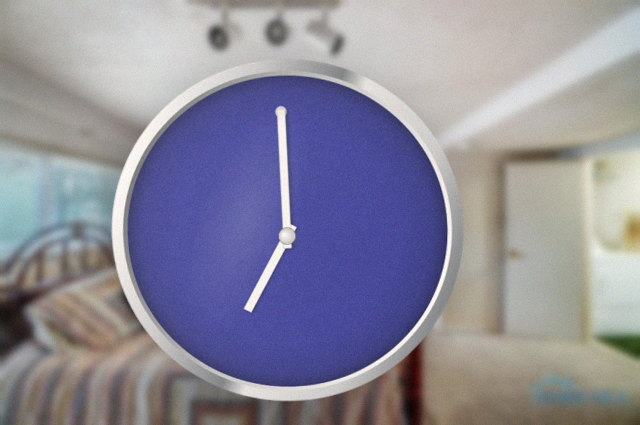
7:00
